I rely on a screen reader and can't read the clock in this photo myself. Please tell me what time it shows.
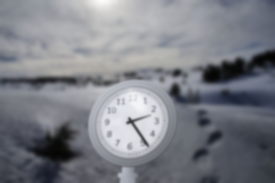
2:24
